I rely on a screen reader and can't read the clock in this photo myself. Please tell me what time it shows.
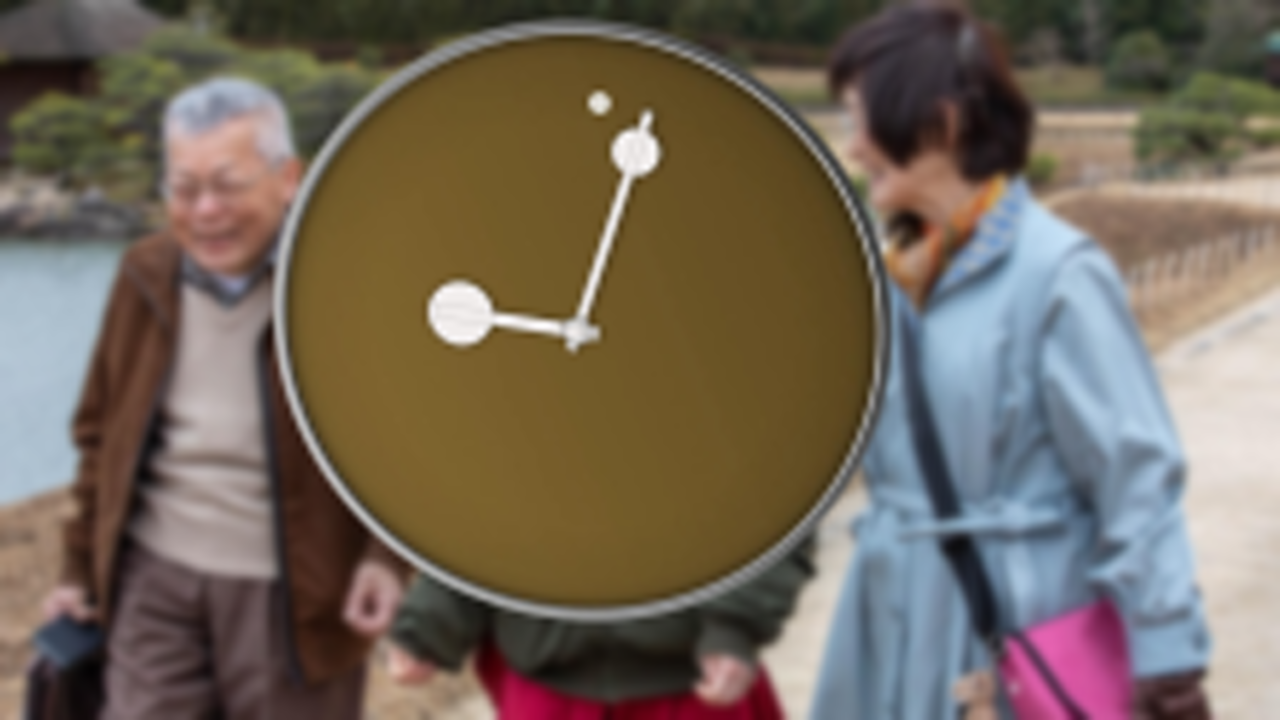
9:02
